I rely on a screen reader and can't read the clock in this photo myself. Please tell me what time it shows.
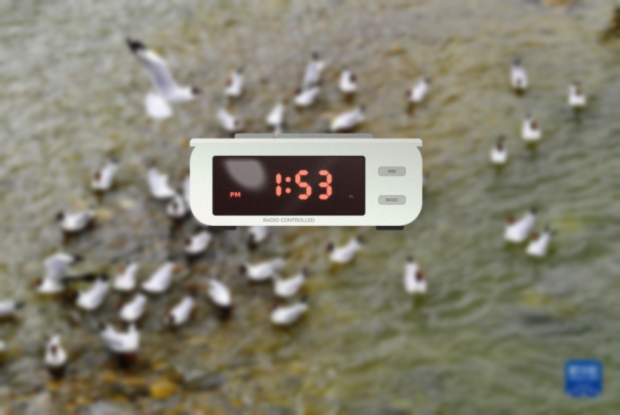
1:53
